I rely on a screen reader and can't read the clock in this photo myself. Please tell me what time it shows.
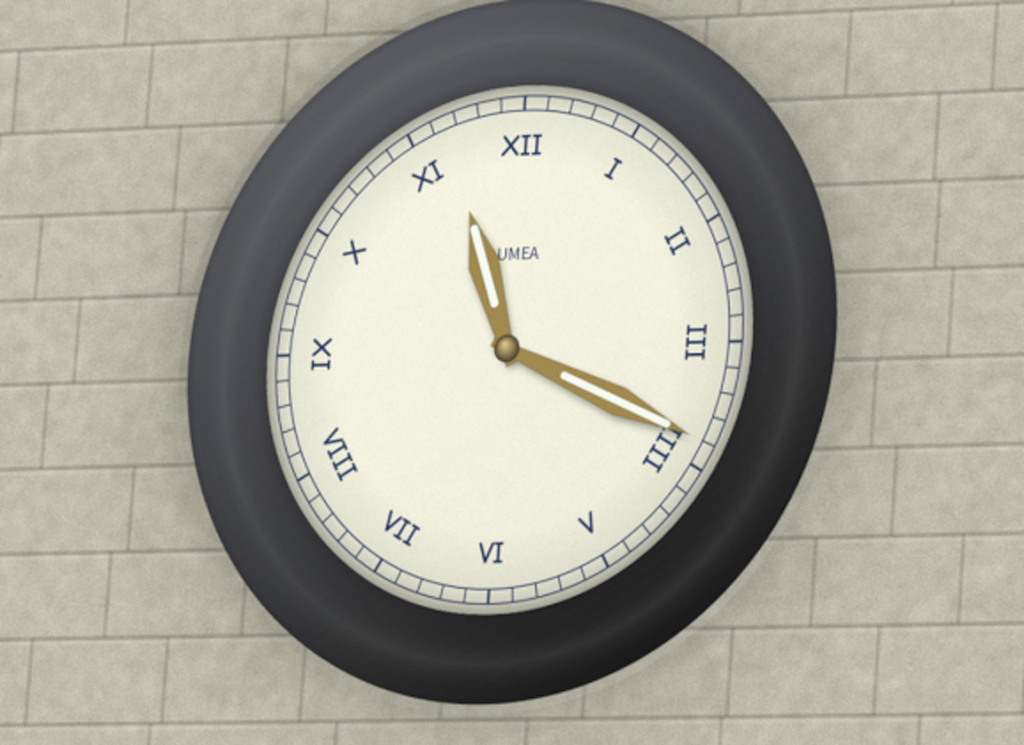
11:19
